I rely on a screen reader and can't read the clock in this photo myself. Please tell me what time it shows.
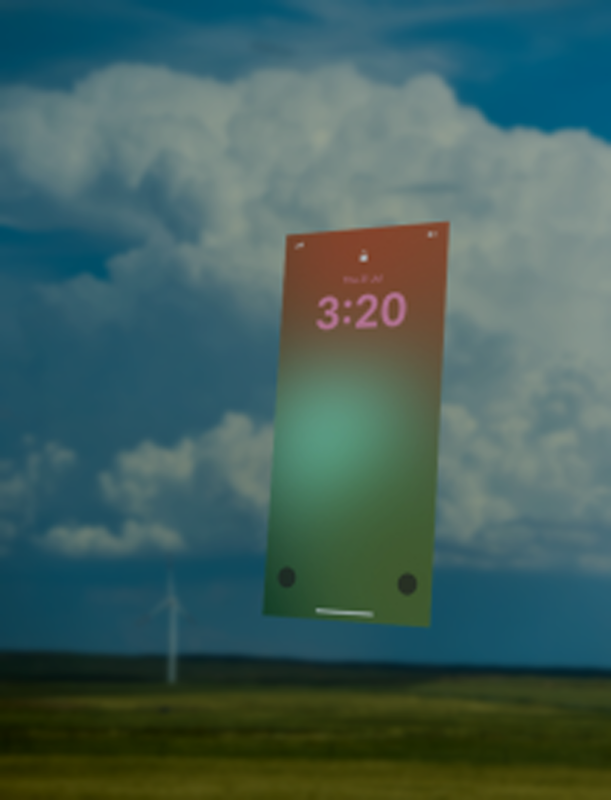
3:20
